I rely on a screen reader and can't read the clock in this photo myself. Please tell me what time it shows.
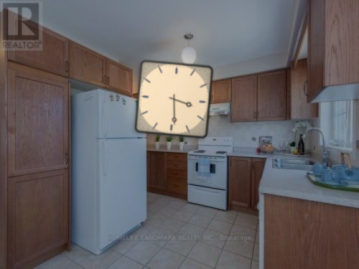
3:29
